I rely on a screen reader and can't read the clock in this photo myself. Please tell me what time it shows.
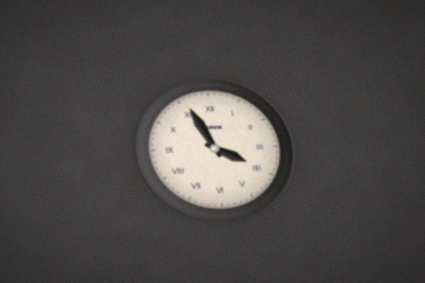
3:56
